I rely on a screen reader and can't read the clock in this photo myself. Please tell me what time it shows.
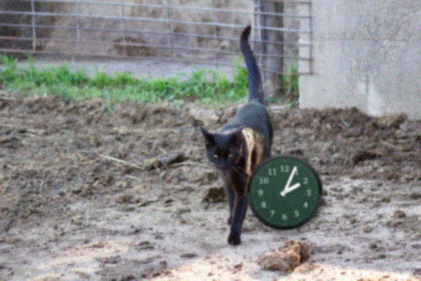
2:04
